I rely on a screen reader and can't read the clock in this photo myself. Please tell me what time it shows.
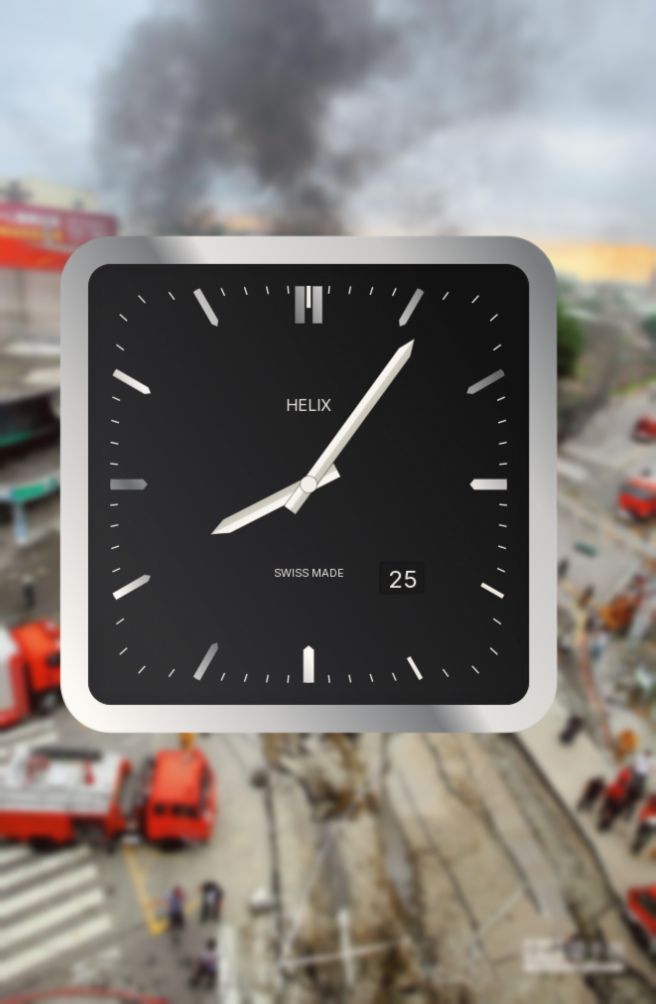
8:06
